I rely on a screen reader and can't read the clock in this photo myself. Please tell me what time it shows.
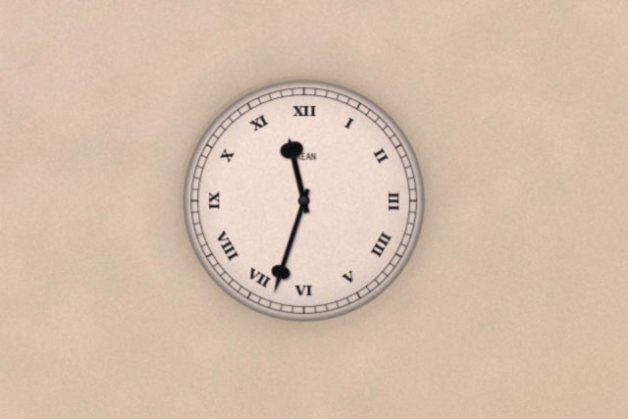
11:33
